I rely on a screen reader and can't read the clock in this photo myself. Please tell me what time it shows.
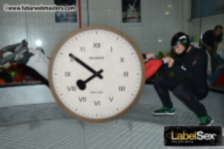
7:51
